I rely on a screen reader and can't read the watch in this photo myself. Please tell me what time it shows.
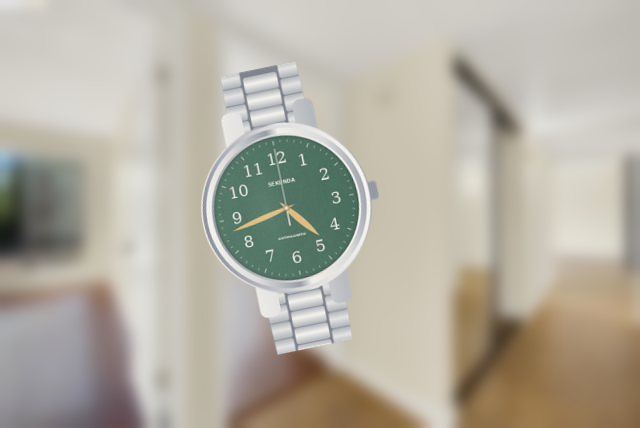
4:43:00
